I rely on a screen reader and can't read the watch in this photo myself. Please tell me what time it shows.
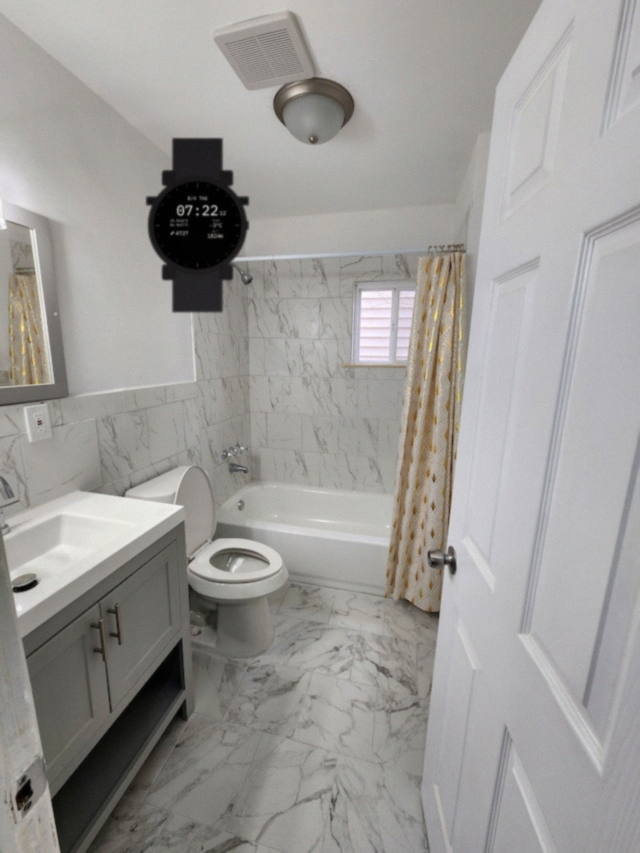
7:22
